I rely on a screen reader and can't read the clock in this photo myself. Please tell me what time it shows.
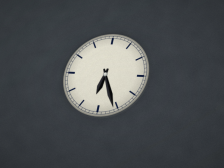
6:26
